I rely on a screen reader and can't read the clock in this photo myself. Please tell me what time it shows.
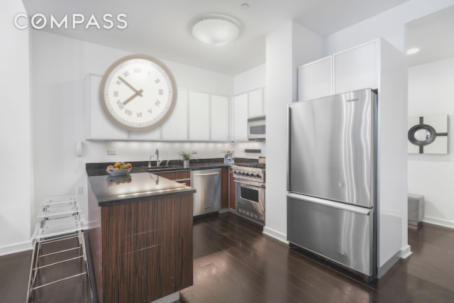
7:52
